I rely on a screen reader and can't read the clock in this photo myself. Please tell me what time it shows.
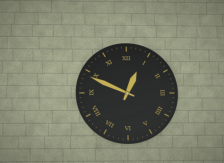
12:49
